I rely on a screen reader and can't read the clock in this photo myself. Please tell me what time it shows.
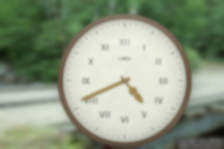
4:41
